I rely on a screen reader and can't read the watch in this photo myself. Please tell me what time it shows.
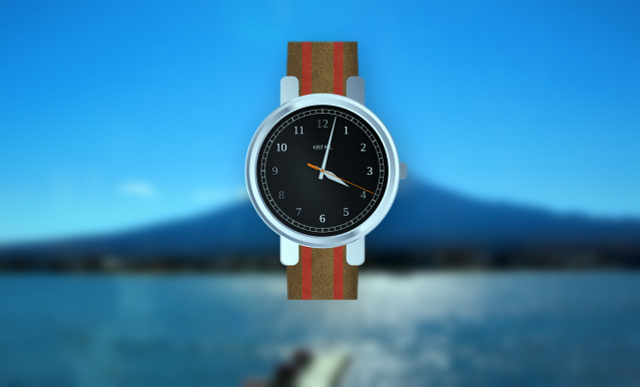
4:02:19
